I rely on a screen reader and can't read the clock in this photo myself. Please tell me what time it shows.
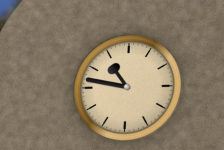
10:47
